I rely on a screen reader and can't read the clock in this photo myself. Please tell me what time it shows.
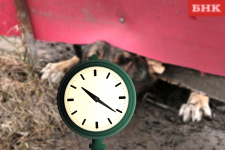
10:21
